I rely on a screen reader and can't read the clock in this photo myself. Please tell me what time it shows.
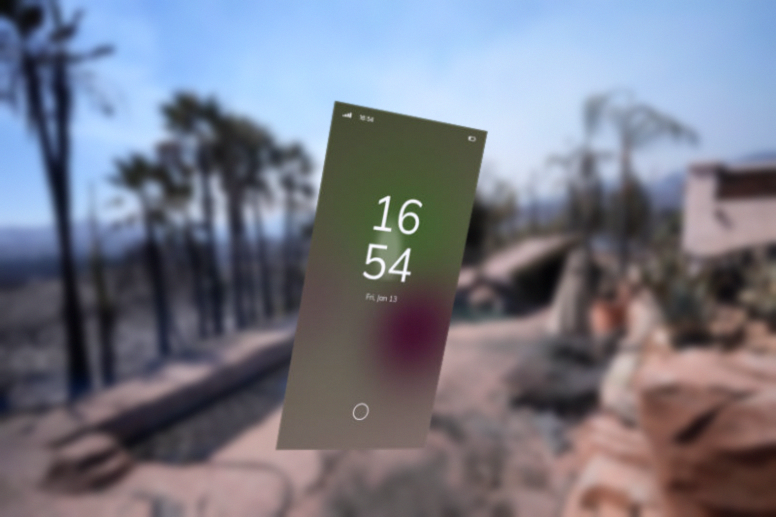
16:54
